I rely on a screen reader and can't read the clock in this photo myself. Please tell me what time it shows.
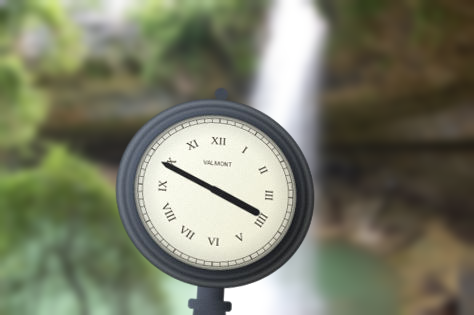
3:49
